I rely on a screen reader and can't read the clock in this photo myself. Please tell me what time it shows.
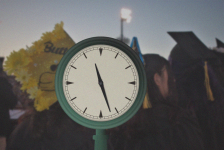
11:27
